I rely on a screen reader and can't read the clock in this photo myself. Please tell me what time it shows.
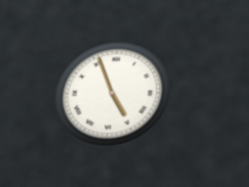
4:56
